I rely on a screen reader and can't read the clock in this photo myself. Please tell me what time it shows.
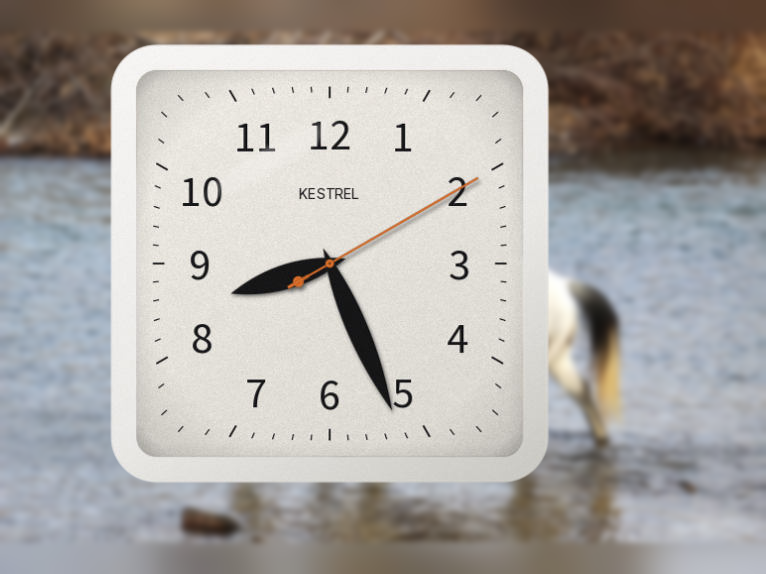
8:26:10
